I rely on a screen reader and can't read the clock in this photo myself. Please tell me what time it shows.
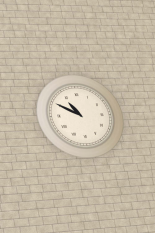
10:50
